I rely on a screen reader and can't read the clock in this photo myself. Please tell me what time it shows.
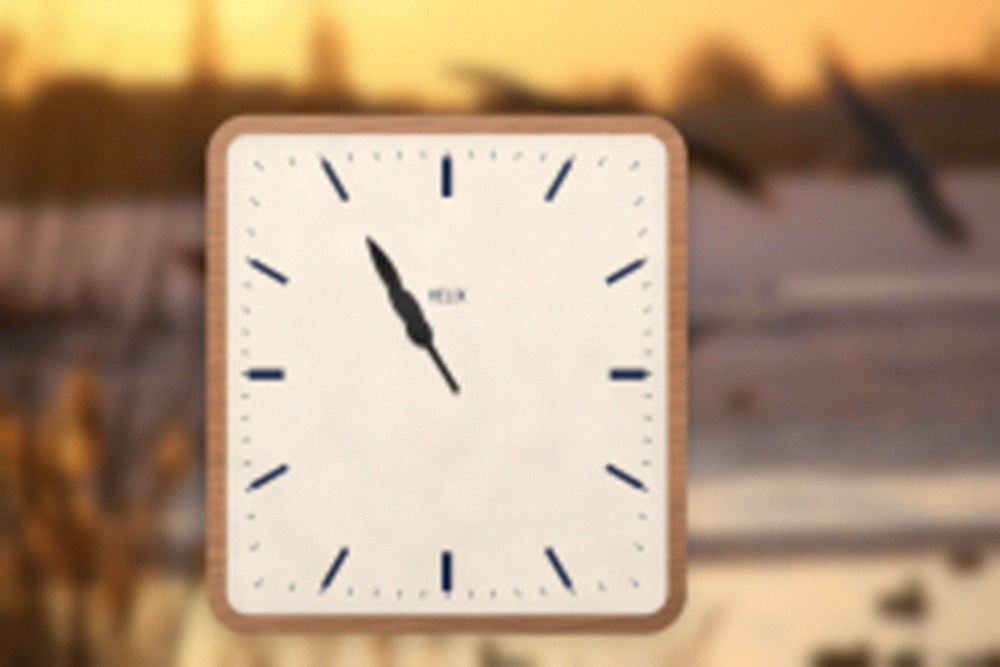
10:55
